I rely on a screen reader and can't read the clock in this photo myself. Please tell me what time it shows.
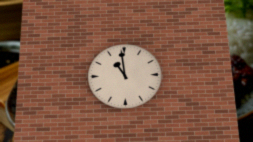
10:59
